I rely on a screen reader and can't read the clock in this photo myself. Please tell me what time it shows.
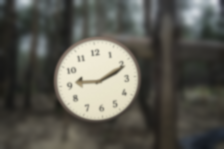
9:11
